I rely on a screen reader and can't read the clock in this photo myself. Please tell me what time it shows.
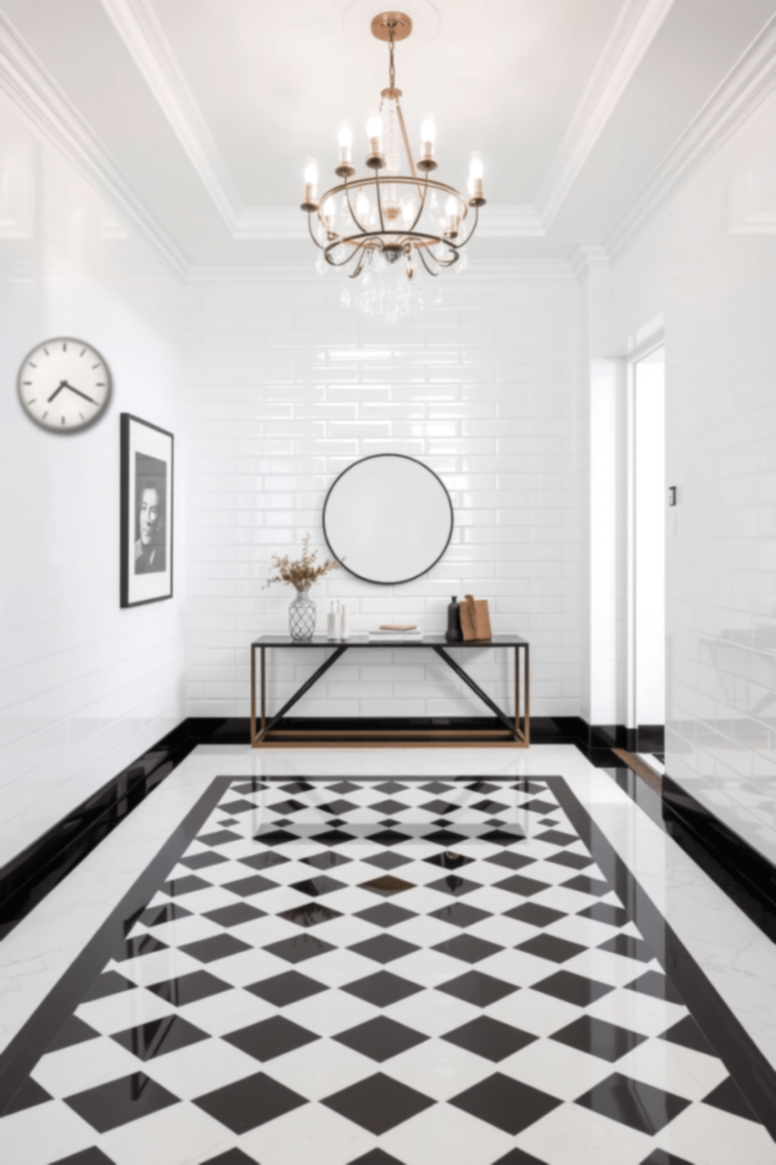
7:20
